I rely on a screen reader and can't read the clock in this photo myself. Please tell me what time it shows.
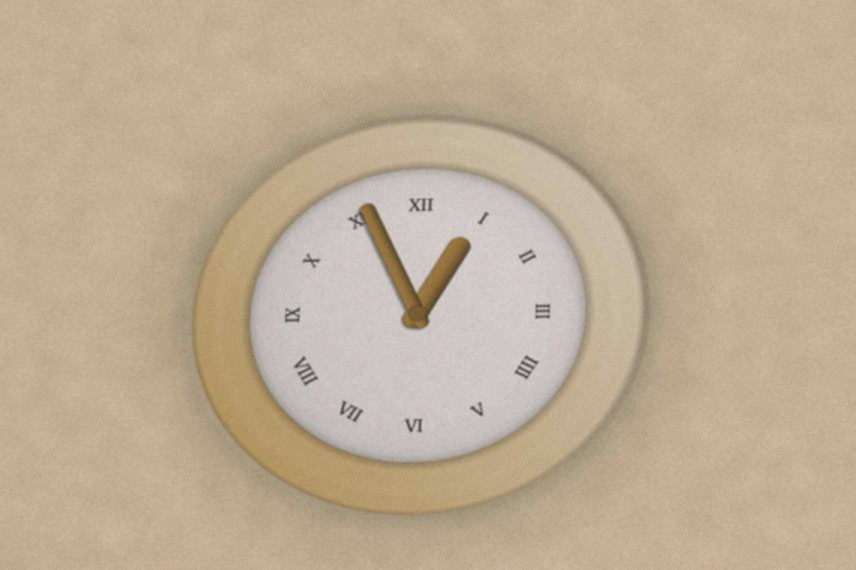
12:56
